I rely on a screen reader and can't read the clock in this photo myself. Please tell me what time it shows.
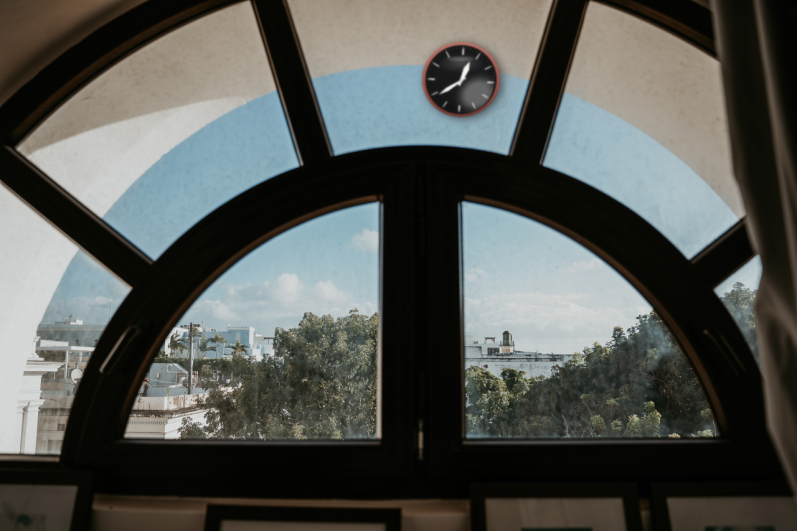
12:39
